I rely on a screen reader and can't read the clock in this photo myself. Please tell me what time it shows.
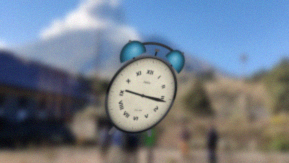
9:16
